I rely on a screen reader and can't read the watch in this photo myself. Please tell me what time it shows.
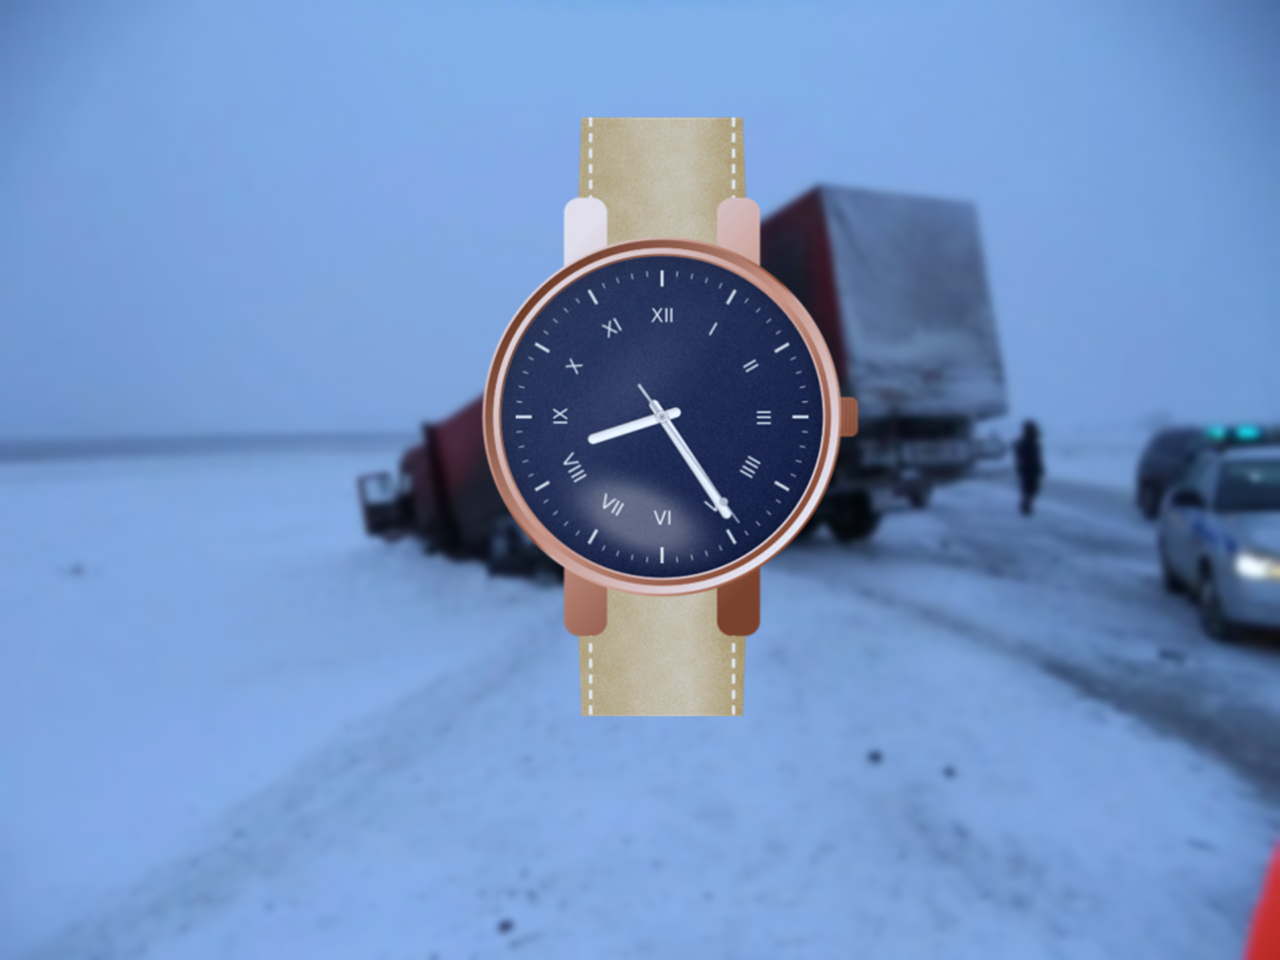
8:24:24
